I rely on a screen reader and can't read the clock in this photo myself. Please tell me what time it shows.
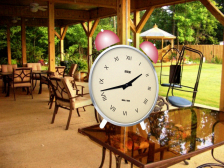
1:42
